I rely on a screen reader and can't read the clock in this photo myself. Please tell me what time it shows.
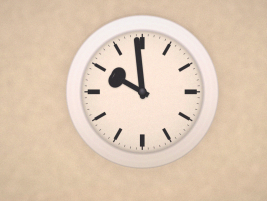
9:59
